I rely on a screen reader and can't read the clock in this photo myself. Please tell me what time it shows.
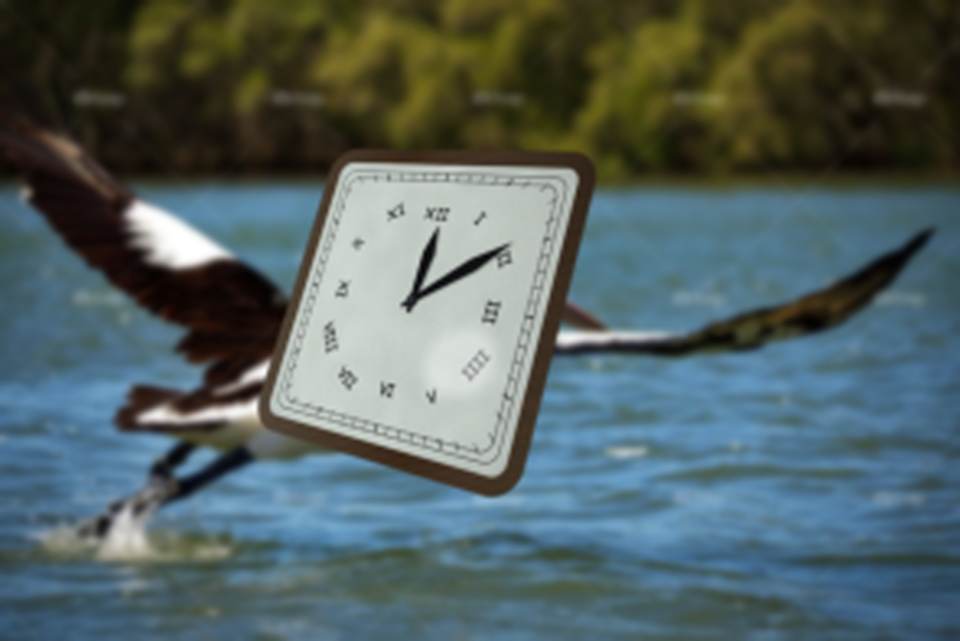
12:09
